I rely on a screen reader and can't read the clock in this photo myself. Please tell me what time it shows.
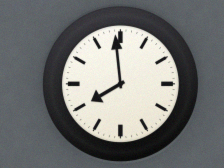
7:59
